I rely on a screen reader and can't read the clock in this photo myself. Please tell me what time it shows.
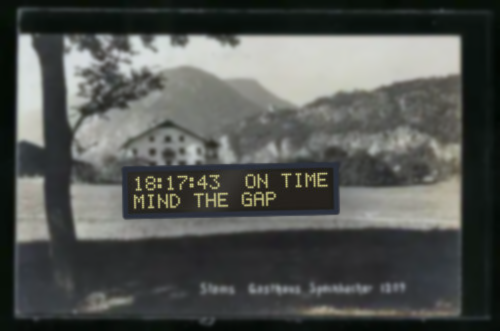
18:17:43
